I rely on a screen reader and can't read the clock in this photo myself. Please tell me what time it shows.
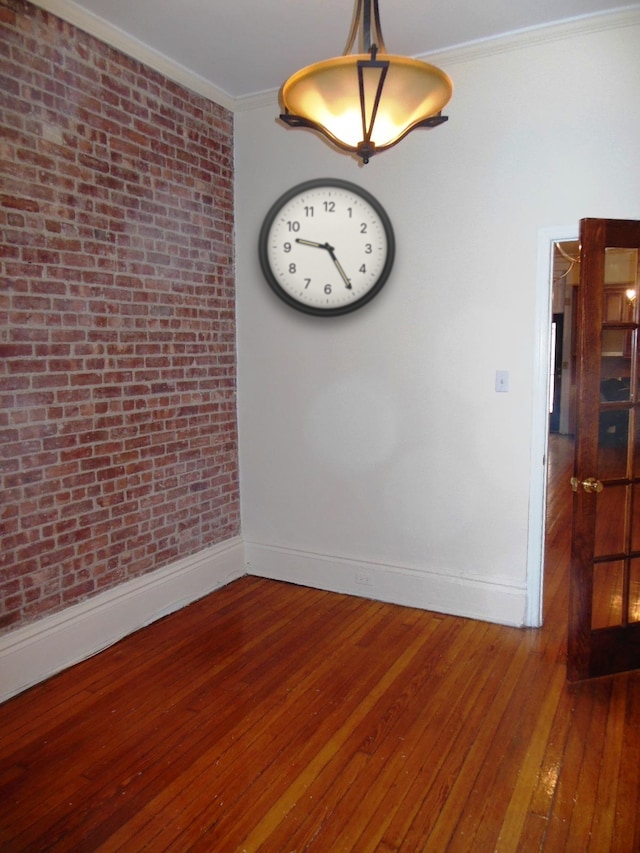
9:25
